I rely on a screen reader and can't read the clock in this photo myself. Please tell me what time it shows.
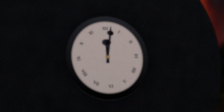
12:02
